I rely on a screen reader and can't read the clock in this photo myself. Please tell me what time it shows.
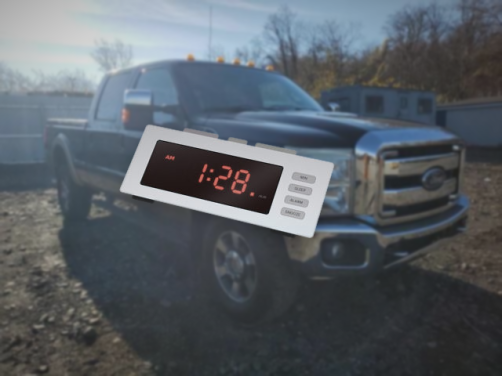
1:28
